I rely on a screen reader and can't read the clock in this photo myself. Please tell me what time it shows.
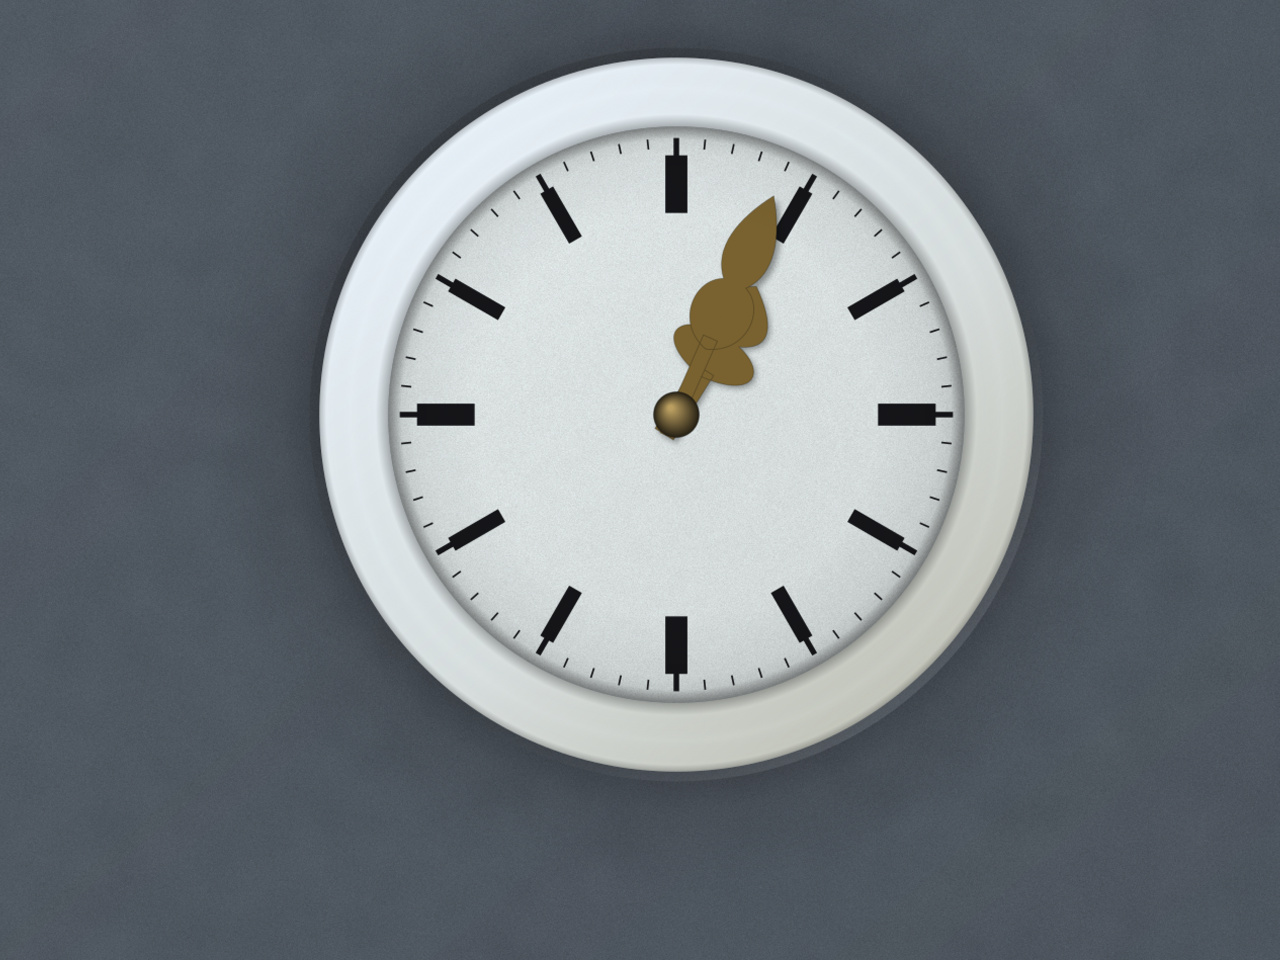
1:04
